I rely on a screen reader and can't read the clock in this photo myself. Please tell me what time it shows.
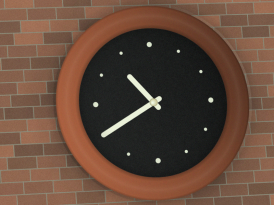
10:40
